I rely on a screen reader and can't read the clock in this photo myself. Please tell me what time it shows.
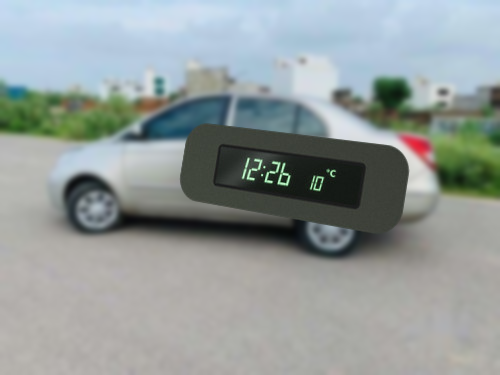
12:26
